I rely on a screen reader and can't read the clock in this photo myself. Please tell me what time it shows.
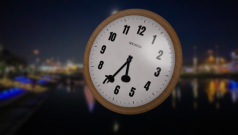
5:34
